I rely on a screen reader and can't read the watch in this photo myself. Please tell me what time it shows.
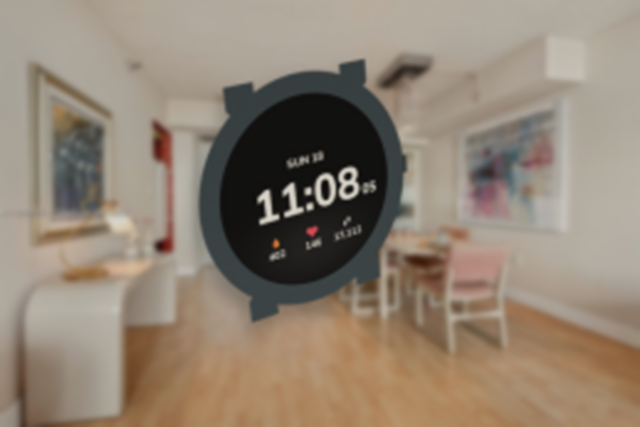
11:08
